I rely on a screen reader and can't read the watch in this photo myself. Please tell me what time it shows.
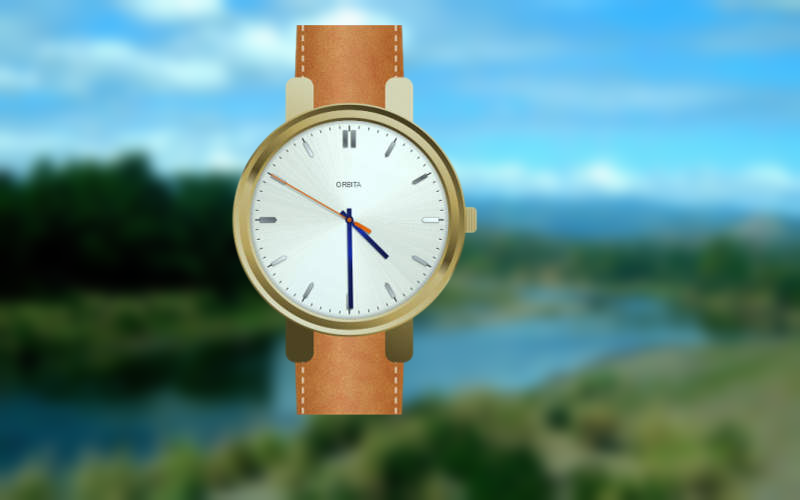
4:29:50
